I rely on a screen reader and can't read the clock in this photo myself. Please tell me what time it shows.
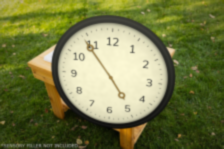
4:54
